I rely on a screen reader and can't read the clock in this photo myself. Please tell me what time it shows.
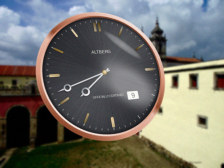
7:42
